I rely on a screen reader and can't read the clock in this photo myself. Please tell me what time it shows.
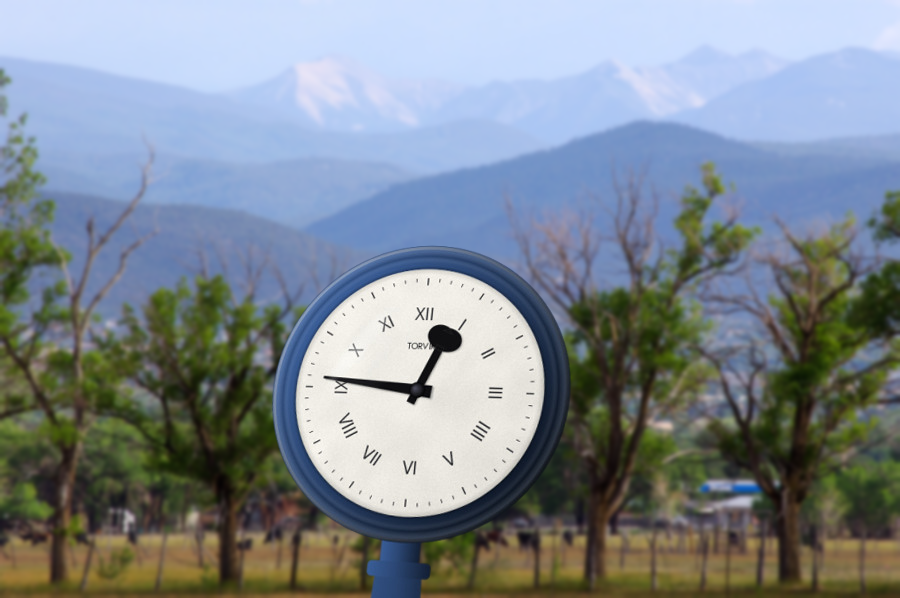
12:46
